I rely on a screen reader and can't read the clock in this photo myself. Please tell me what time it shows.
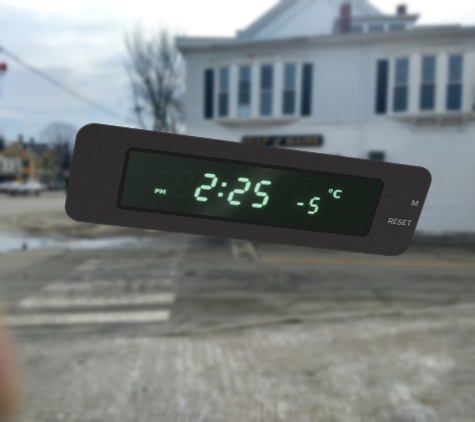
2:25
